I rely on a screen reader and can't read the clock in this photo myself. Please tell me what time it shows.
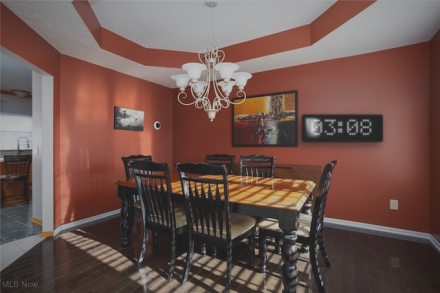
3:08
